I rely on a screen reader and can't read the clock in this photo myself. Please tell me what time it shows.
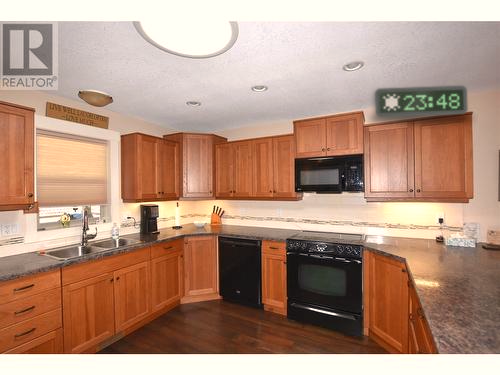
23:48
